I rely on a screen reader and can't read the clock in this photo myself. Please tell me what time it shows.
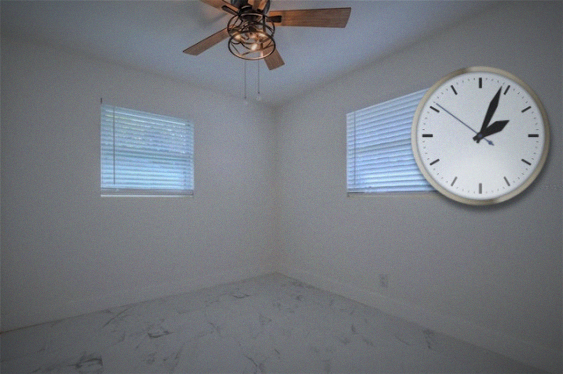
2:03:51
